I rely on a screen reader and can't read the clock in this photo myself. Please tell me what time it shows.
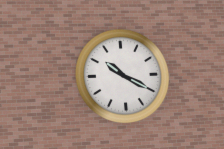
10:20
